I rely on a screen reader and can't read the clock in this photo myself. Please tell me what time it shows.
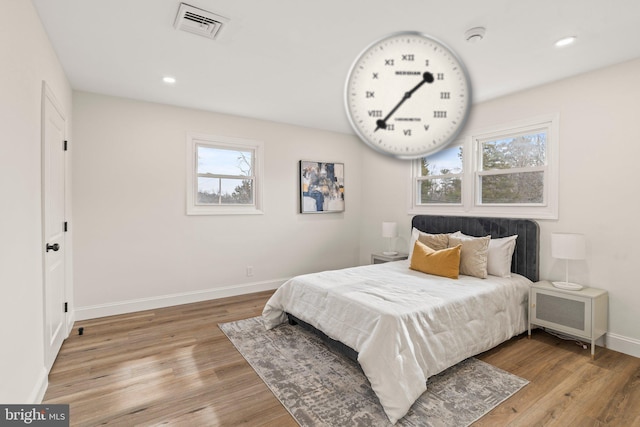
1:37
